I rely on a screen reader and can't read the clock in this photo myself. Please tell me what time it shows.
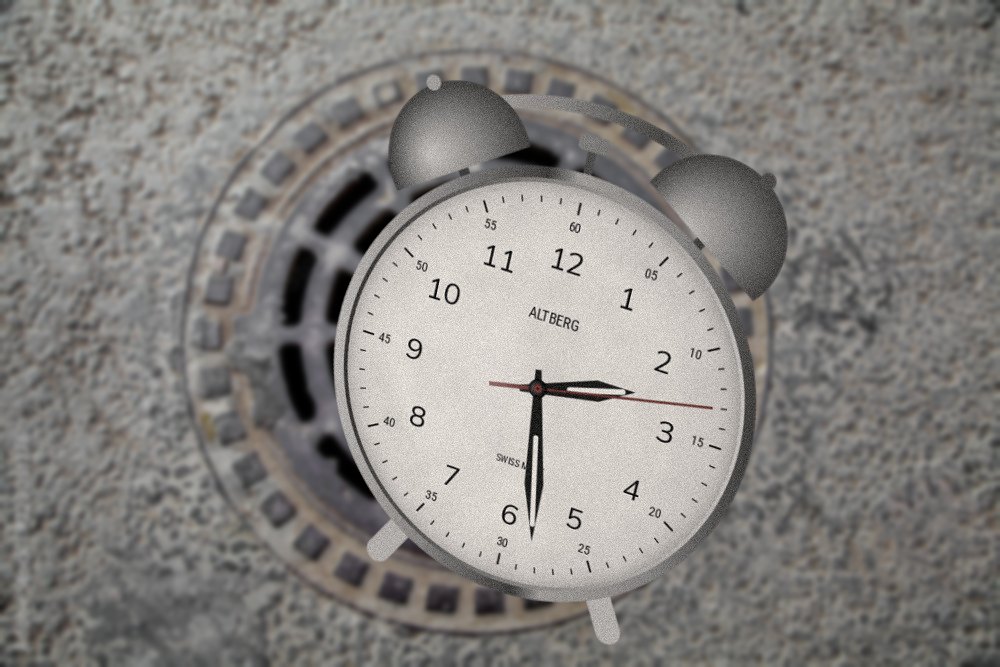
2:28:13
